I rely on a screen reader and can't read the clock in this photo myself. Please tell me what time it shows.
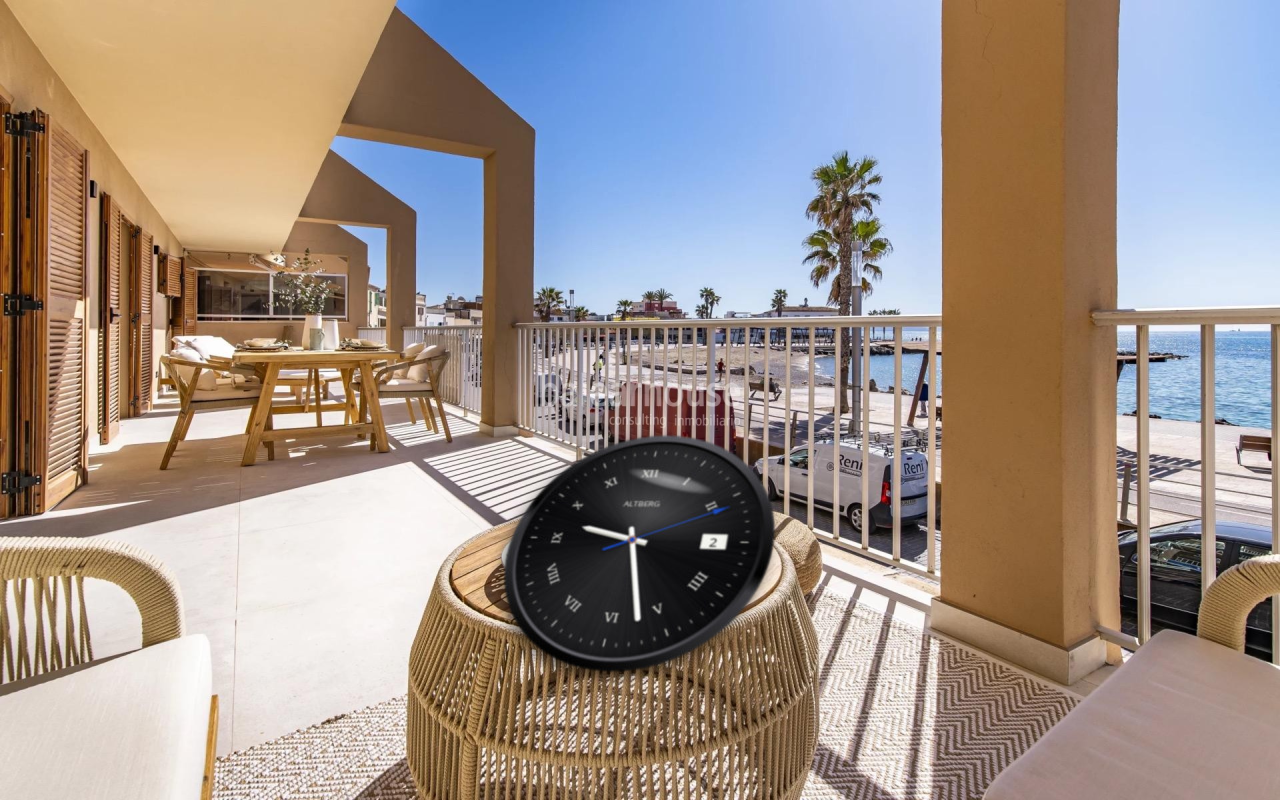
9:27:11
